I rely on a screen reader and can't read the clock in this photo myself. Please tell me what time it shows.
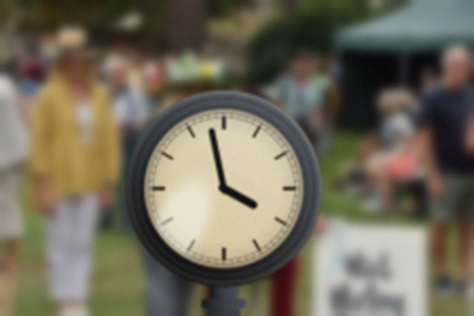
3:58
